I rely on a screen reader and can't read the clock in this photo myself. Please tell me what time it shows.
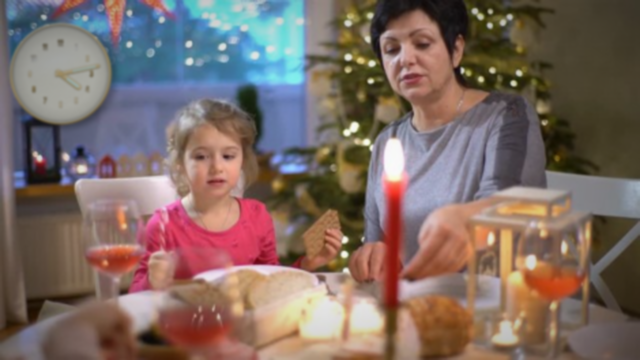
4:13
